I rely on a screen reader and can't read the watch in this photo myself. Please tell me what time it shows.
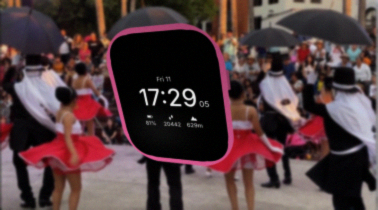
17:29
